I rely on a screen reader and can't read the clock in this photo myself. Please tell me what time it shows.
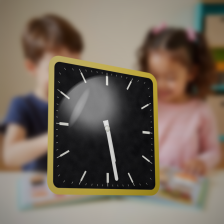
5:28
